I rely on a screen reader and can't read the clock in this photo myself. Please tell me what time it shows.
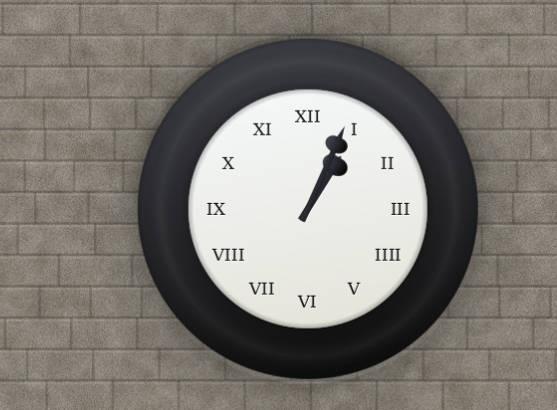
1:04
